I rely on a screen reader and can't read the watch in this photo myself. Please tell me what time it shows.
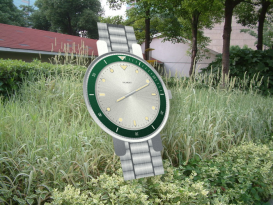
8:11
